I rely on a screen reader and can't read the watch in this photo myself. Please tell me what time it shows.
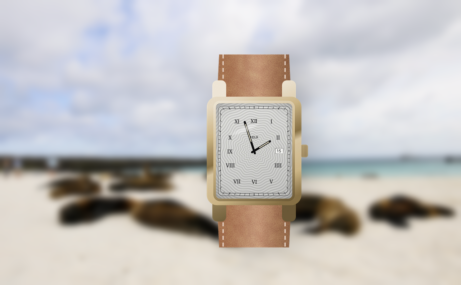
1:57
